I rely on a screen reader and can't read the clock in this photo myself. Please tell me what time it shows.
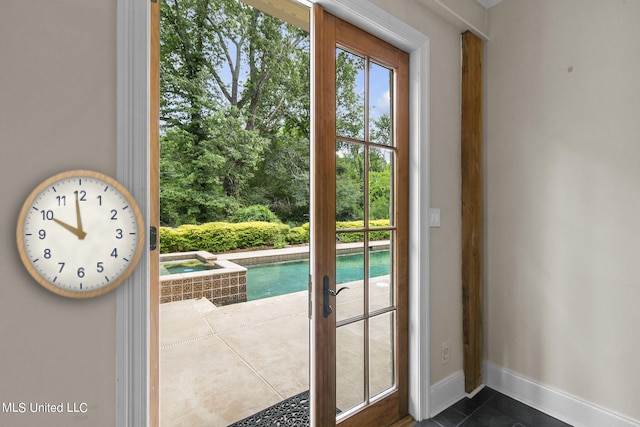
9:59
